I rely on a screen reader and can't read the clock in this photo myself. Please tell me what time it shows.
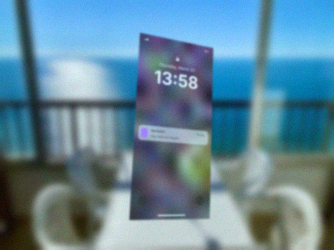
13:58
